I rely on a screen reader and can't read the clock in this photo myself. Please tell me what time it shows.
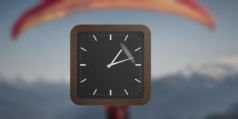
1:12
